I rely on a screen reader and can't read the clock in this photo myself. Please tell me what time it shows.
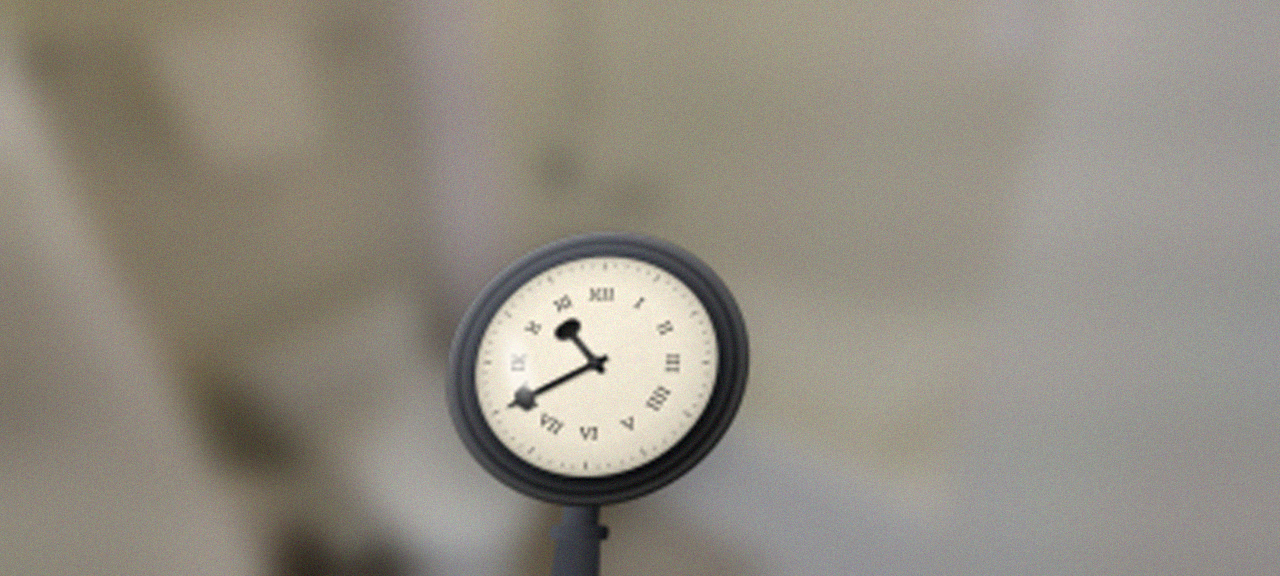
10:40
